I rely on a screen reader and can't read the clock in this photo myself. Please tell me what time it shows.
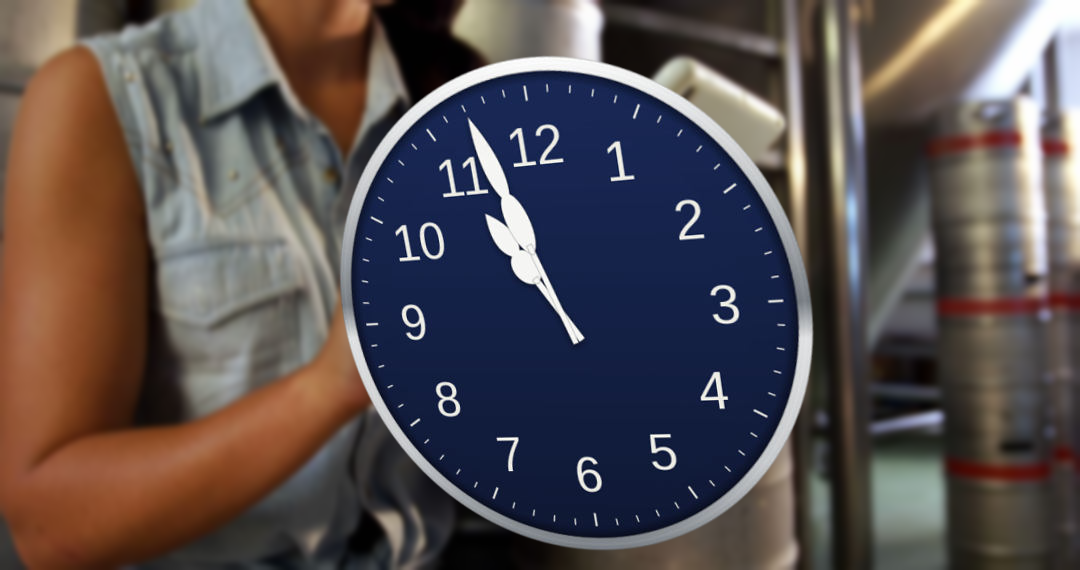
10:57
